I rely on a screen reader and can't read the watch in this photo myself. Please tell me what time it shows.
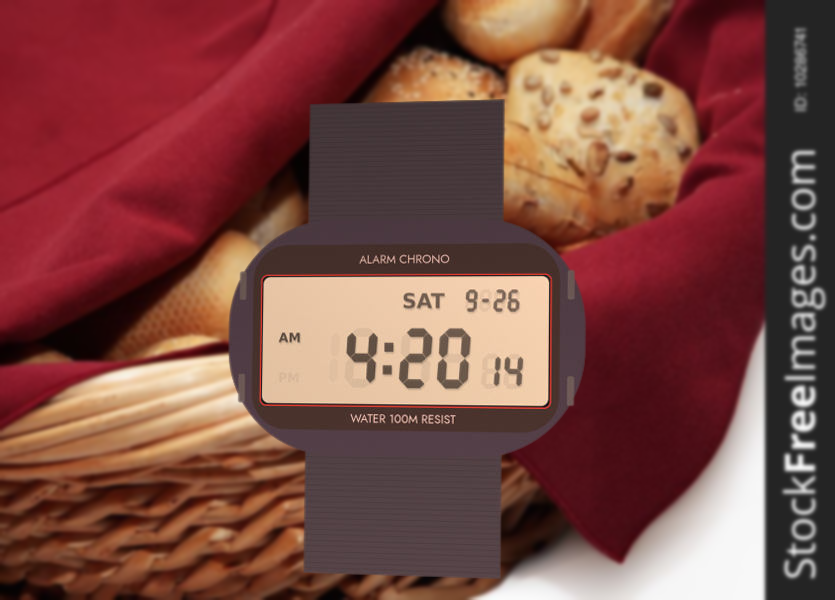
4:20:14
